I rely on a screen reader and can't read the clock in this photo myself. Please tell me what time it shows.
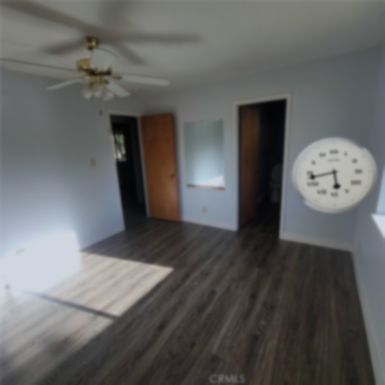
5:43
